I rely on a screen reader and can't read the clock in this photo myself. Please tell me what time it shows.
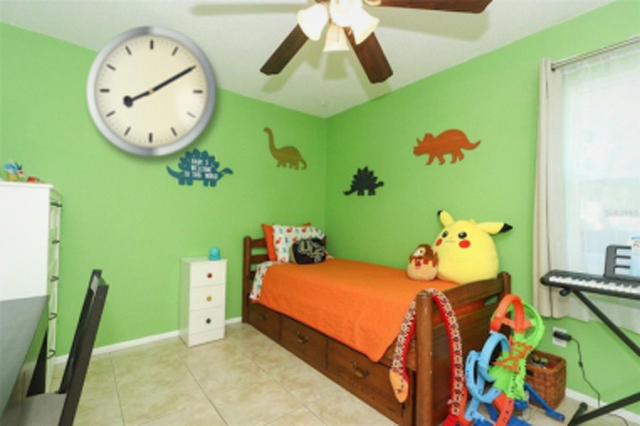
8:10
